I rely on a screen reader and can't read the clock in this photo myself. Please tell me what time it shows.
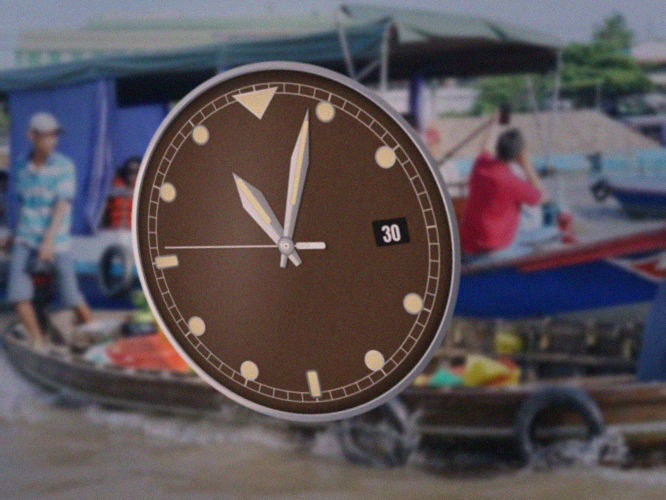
11:03:46
